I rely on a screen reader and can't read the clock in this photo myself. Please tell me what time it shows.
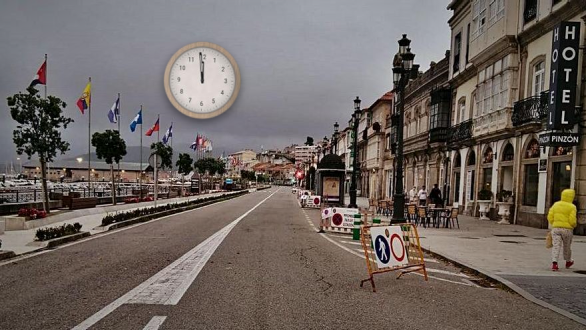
11:59
